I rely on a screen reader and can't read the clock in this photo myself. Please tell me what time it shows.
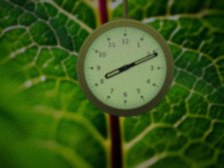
8:11
